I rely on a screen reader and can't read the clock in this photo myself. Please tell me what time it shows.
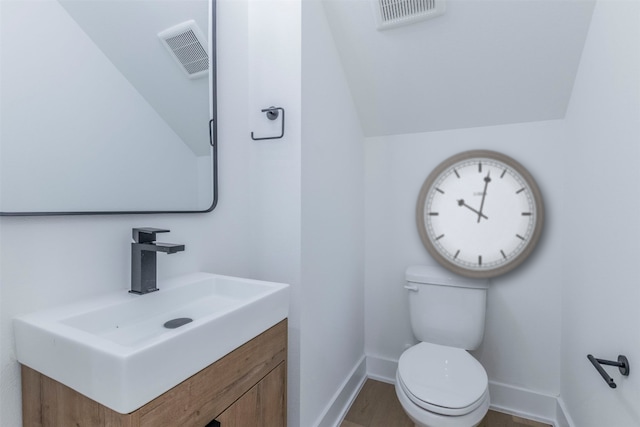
10:02
